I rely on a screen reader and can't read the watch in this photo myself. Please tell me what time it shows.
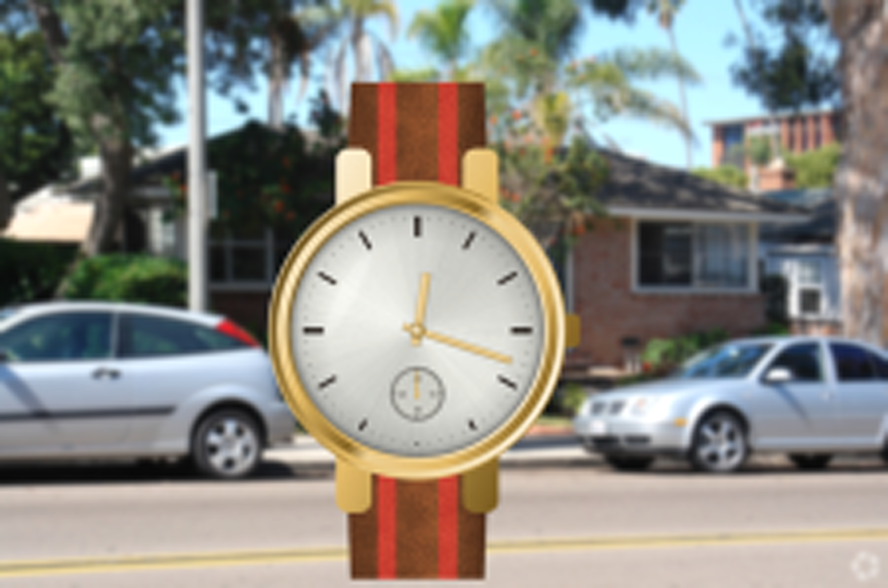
12:18
